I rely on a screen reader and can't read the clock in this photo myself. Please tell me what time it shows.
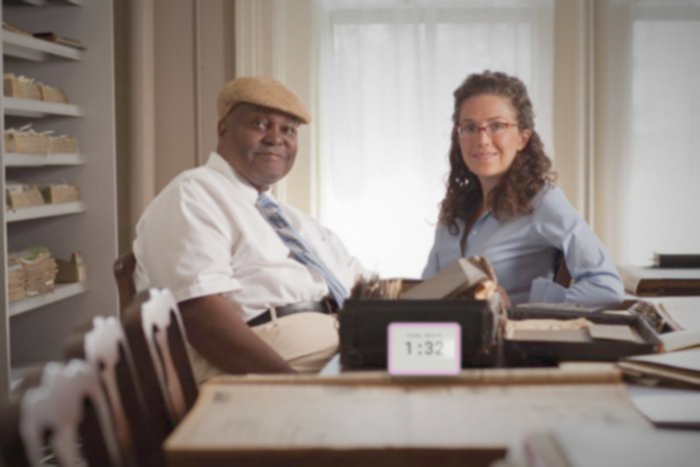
1:32
